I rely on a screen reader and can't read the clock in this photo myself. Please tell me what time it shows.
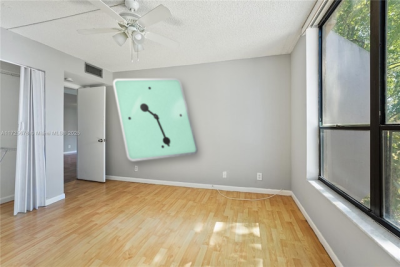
10:28
